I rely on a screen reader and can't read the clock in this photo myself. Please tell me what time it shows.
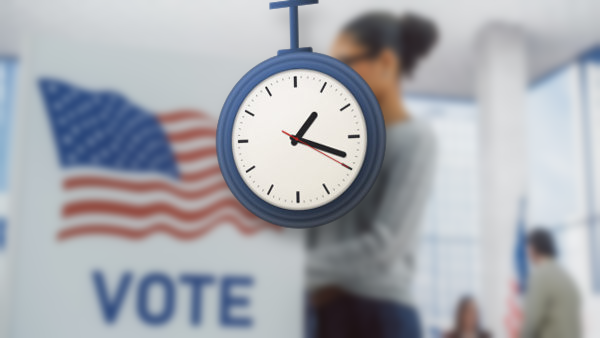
1:18:20
